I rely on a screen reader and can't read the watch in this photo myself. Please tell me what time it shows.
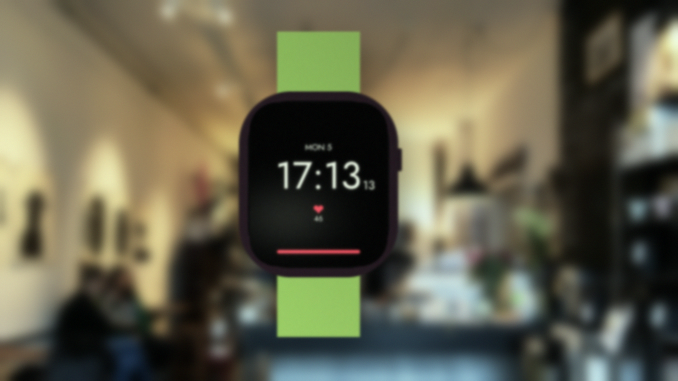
17:13:13
